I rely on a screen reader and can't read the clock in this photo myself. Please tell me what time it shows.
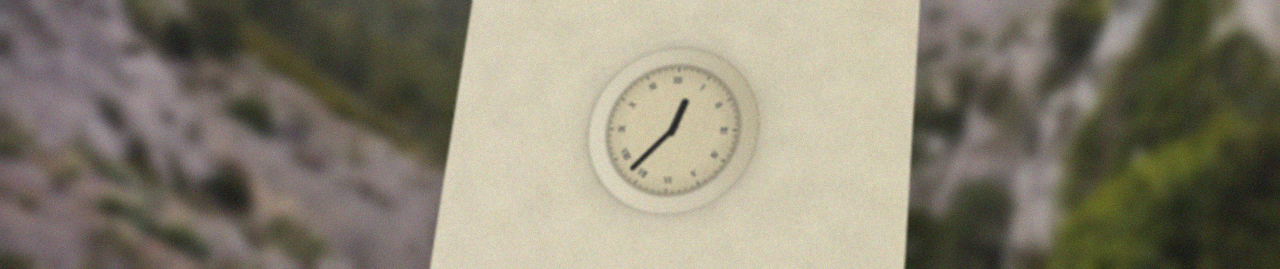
12:37
